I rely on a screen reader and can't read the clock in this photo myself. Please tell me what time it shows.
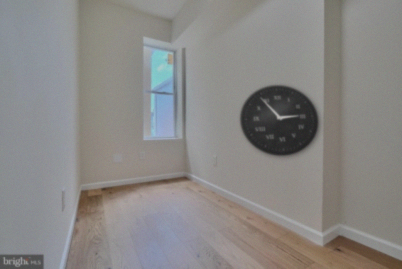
2:54
